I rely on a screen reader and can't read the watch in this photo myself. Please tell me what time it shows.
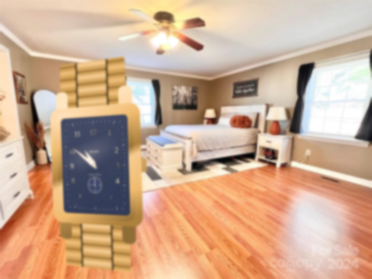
10:51
